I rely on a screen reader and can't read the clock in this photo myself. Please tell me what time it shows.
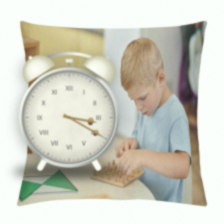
3:20
